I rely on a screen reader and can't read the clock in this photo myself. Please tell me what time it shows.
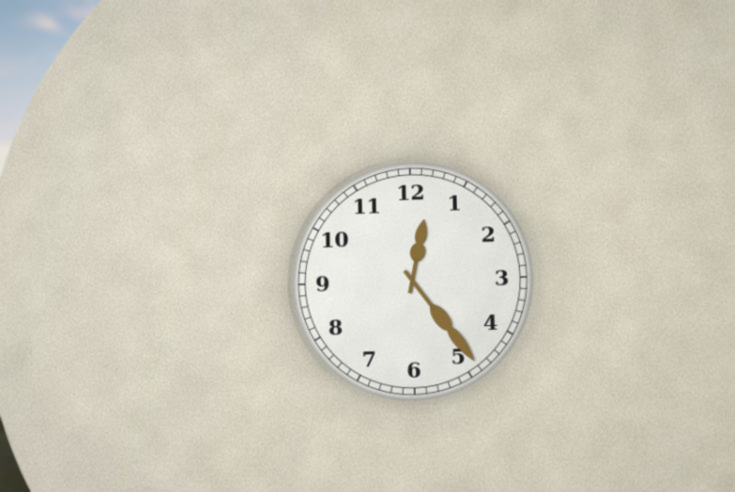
12:24
